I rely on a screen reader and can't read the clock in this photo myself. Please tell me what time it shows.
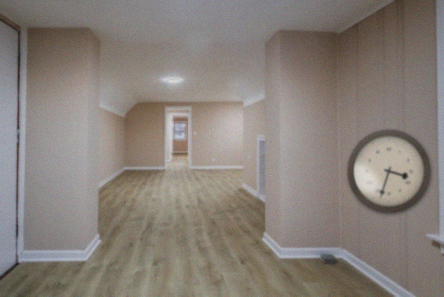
3:33
